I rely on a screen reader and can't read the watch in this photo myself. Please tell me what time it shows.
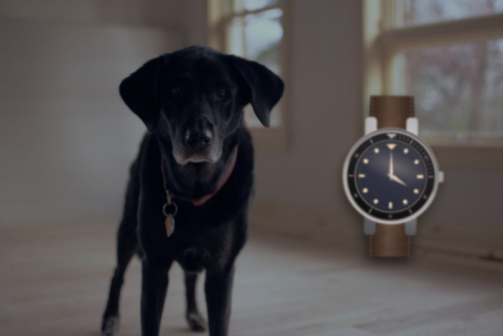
4:00
